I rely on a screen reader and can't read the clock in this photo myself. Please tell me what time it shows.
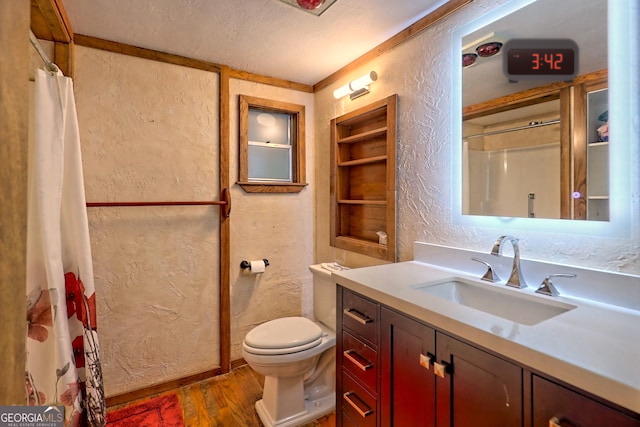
3:42
